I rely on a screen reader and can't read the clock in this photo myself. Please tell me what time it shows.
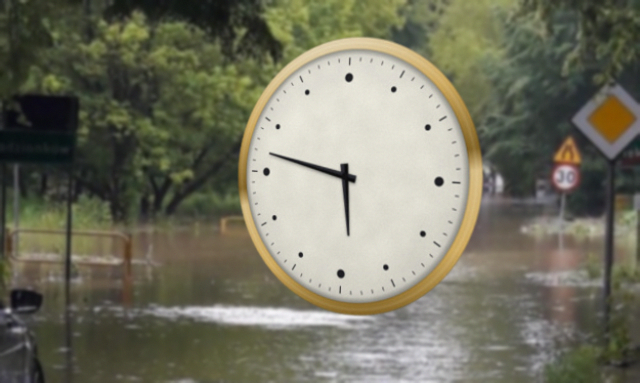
5:47
